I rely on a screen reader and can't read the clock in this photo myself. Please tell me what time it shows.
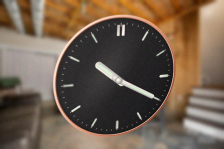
10:20
